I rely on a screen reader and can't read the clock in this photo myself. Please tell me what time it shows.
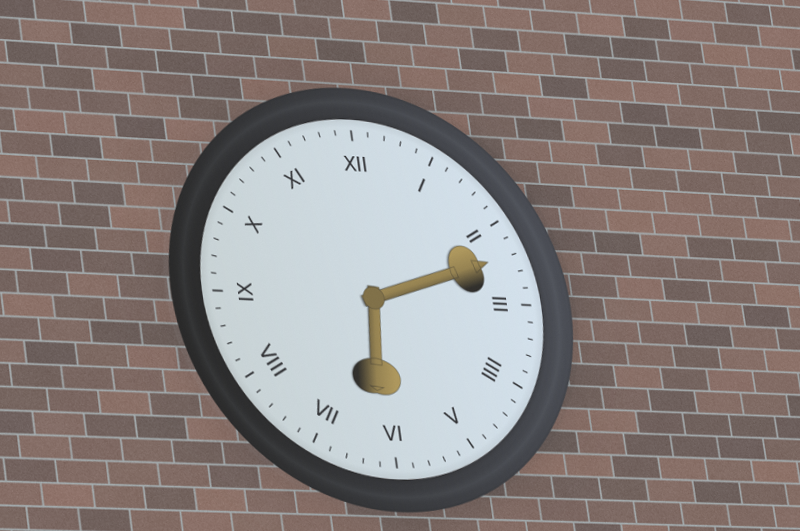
6:12
